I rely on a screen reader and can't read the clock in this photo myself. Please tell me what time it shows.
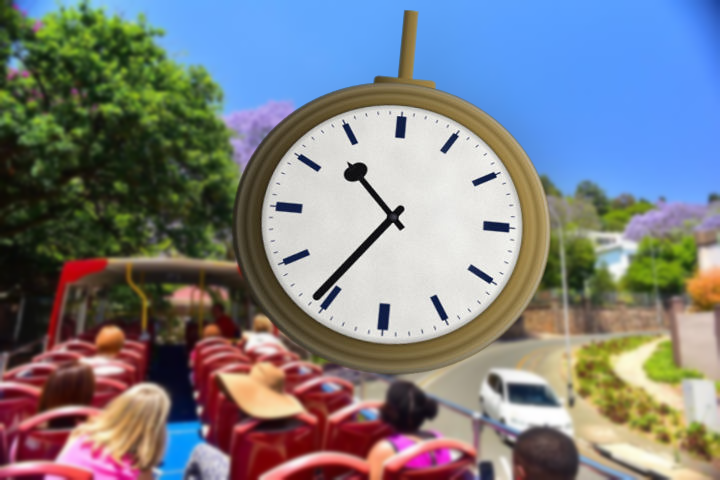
10:36
